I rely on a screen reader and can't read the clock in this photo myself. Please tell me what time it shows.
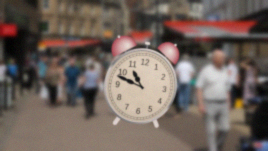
10:48
